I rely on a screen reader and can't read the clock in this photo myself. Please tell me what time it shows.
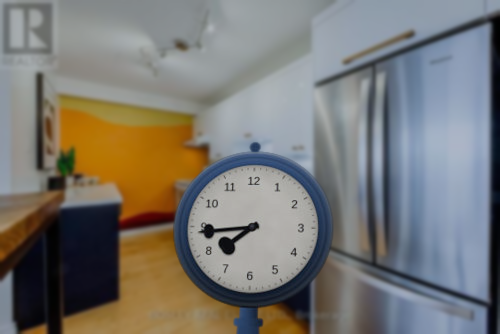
7:44
